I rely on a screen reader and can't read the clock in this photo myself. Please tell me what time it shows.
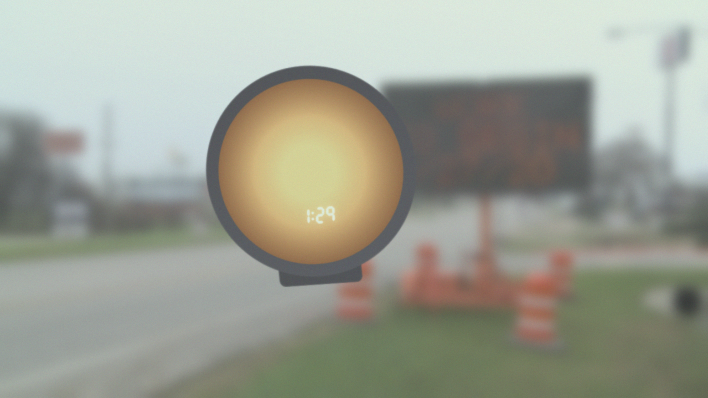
1:29
